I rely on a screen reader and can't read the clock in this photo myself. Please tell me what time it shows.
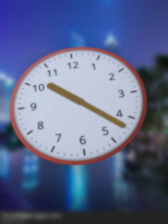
10:22
